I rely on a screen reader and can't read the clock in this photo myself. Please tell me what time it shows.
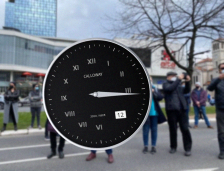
3:16
